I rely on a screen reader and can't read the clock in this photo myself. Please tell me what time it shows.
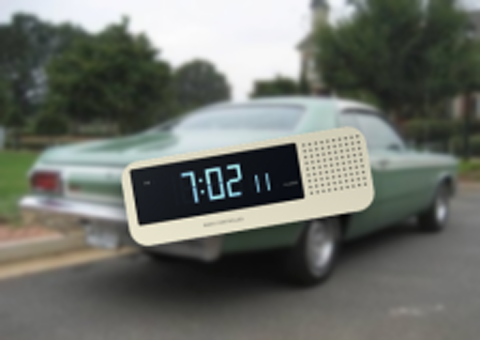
7:02:11
